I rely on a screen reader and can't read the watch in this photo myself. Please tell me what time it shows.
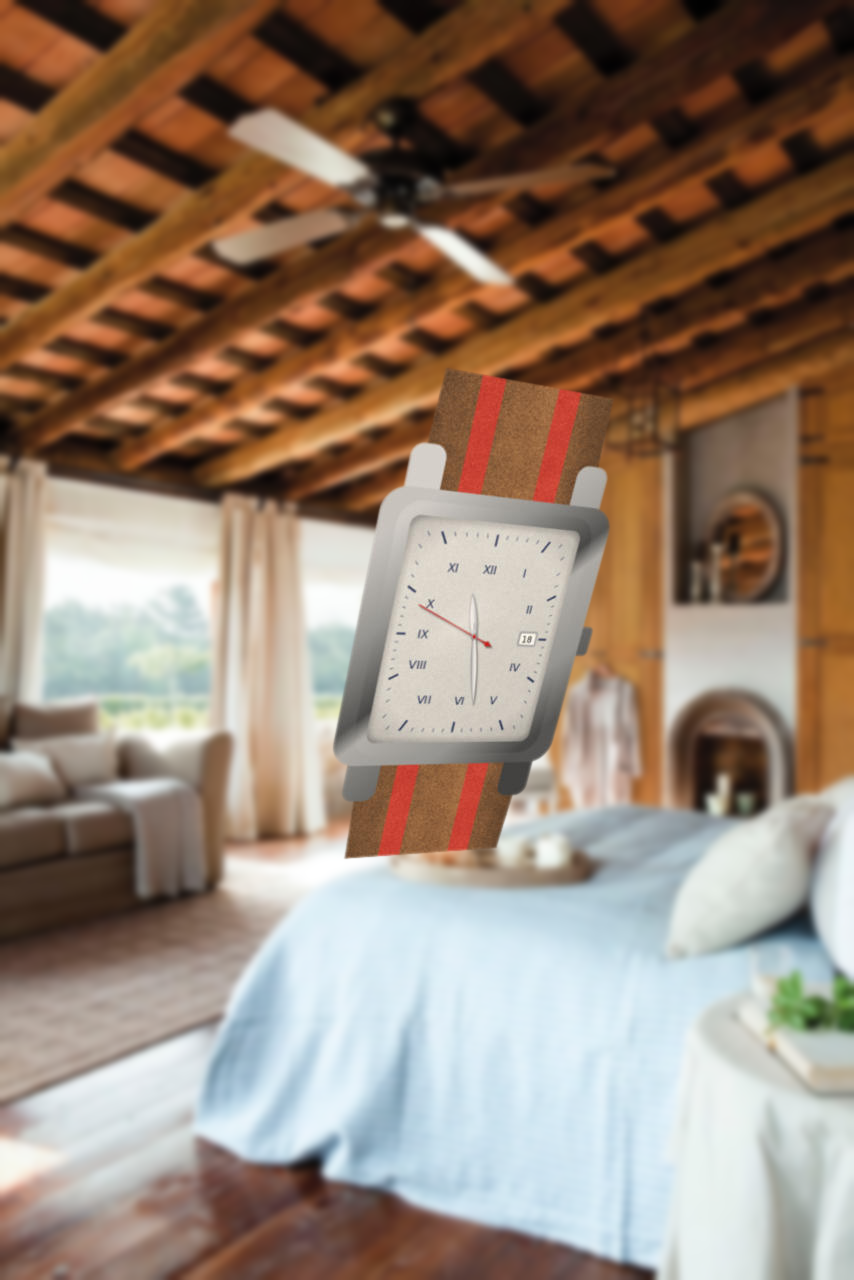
11:27:49
